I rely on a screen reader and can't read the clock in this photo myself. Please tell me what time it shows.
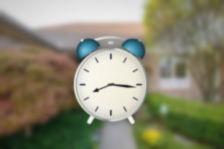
8:16
